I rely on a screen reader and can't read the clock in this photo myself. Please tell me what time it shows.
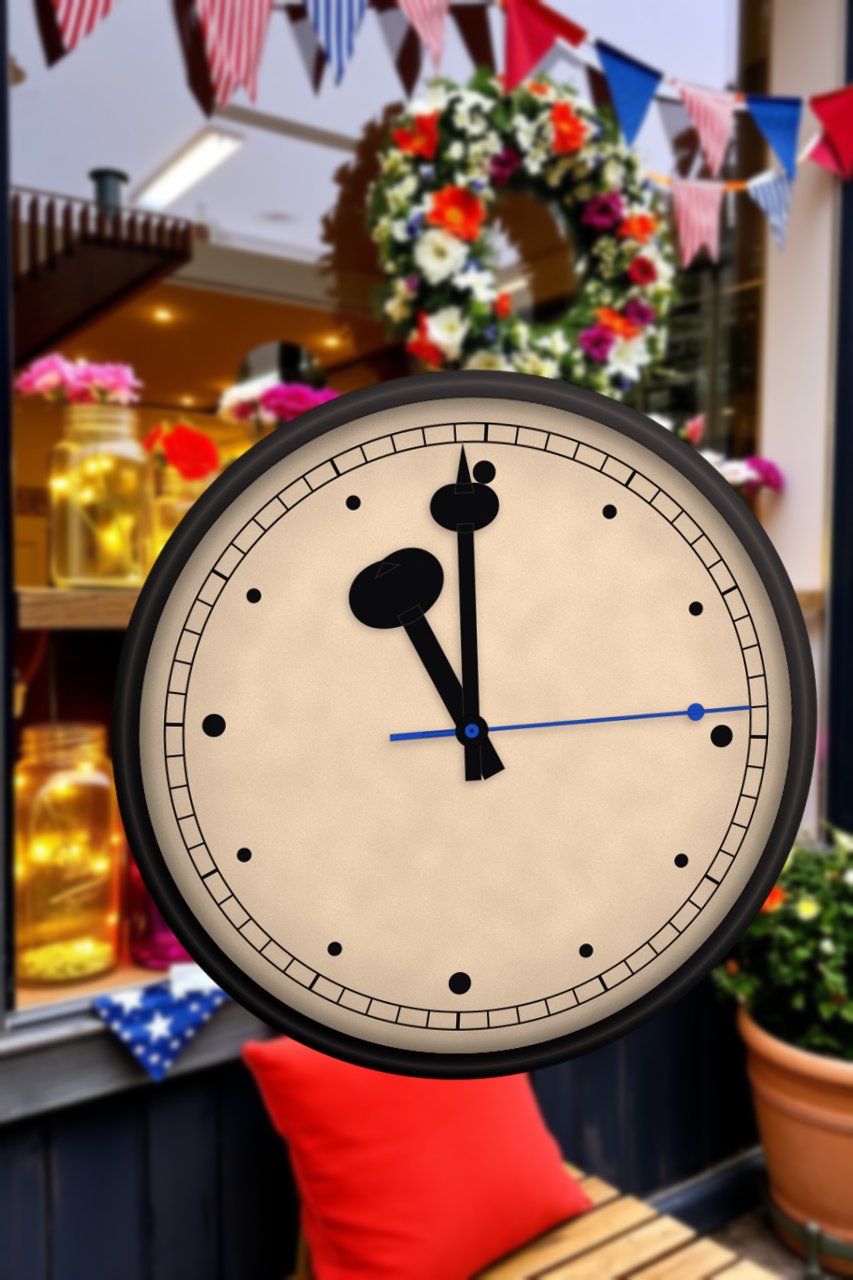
10:59:14
